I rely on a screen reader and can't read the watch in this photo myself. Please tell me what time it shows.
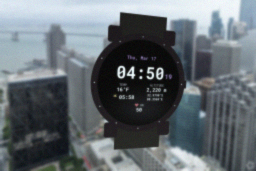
4:50
